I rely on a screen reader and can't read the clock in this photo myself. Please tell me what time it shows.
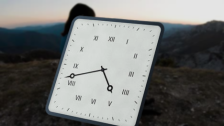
4:42
